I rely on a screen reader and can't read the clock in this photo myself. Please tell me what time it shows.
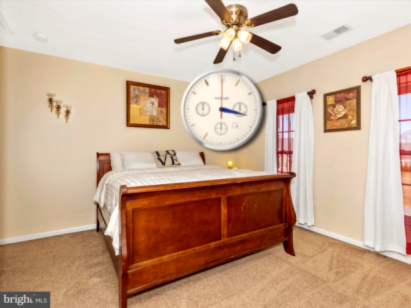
3:17
